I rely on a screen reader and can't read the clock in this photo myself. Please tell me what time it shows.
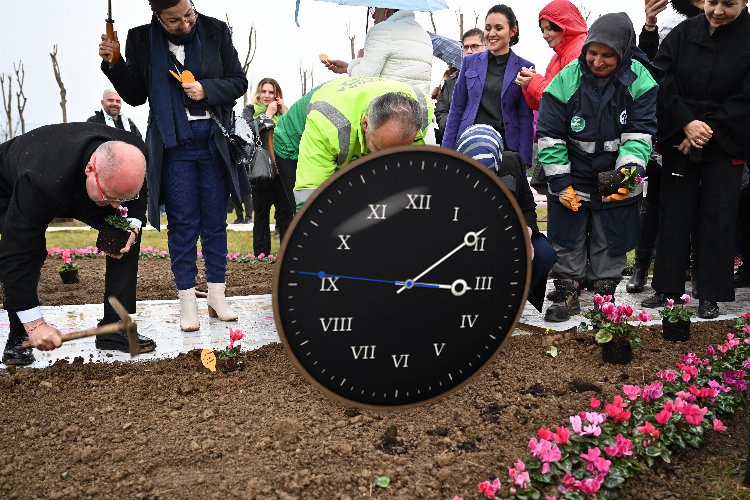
3:08:46
